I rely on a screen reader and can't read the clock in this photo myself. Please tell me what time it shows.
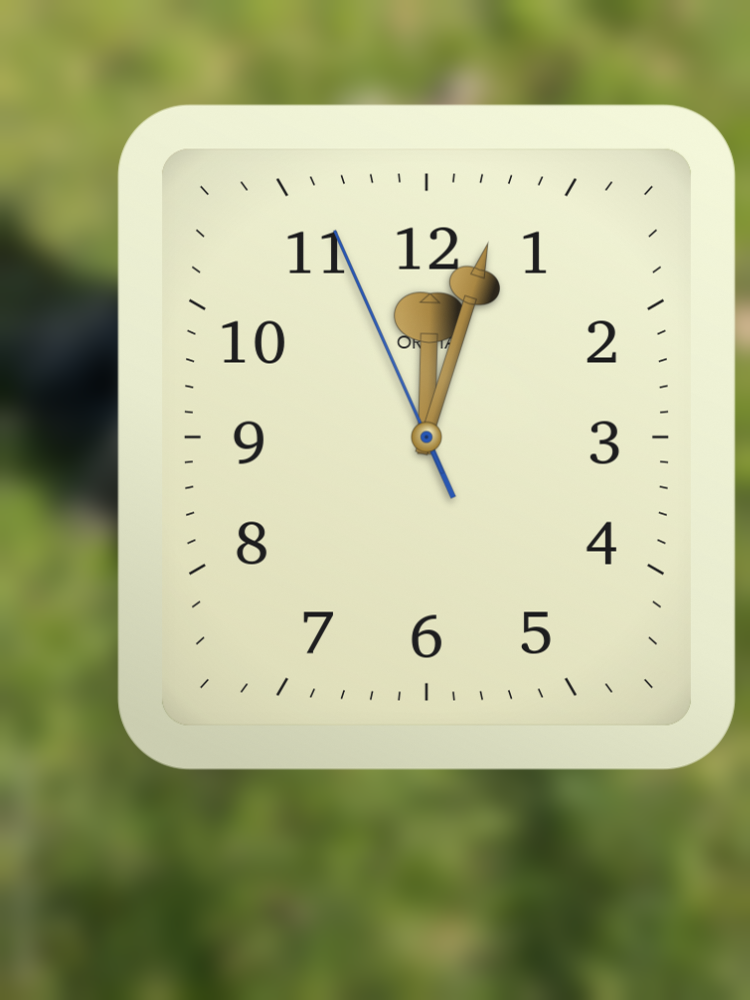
12:02:56
